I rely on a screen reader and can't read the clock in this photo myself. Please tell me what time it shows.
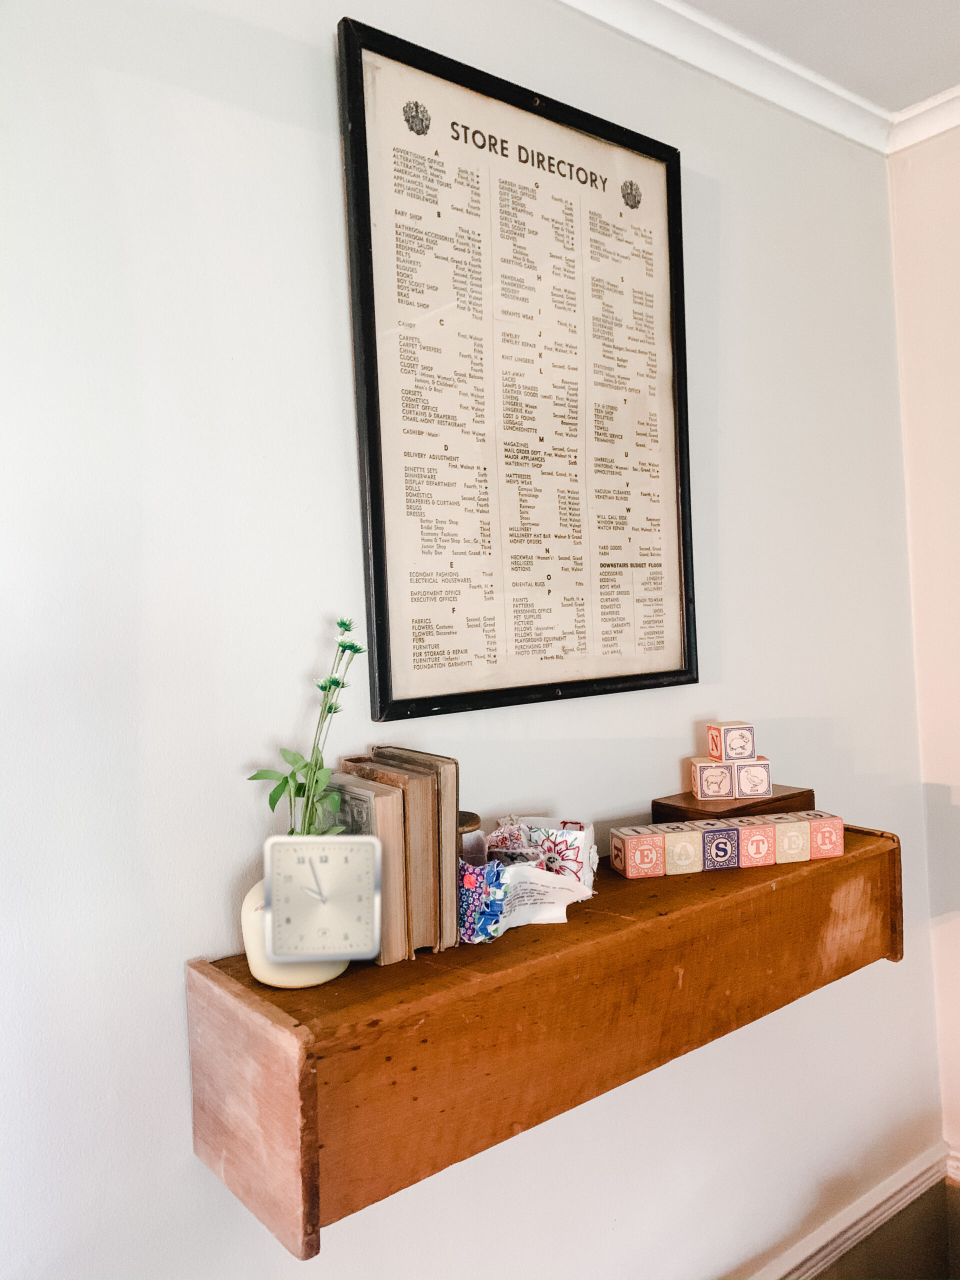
9:57
